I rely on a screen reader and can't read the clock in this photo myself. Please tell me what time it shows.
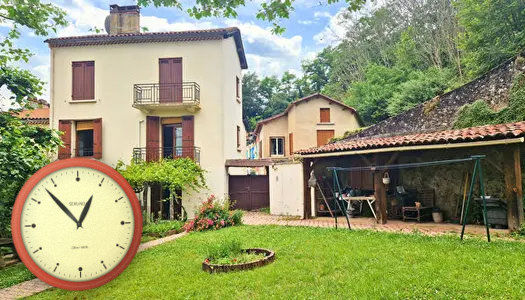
12:53
